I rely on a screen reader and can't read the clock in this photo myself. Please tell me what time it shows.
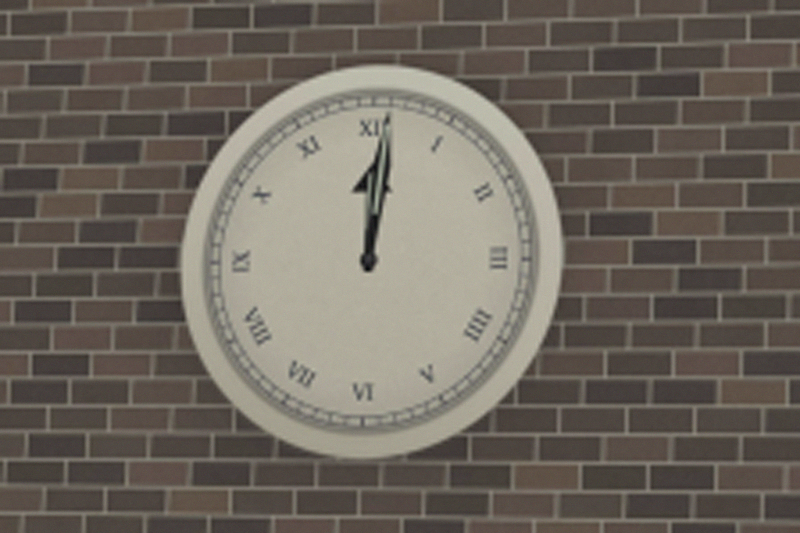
12:01
